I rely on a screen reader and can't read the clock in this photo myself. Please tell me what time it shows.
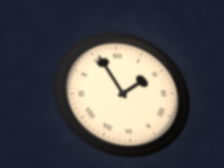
1:56
